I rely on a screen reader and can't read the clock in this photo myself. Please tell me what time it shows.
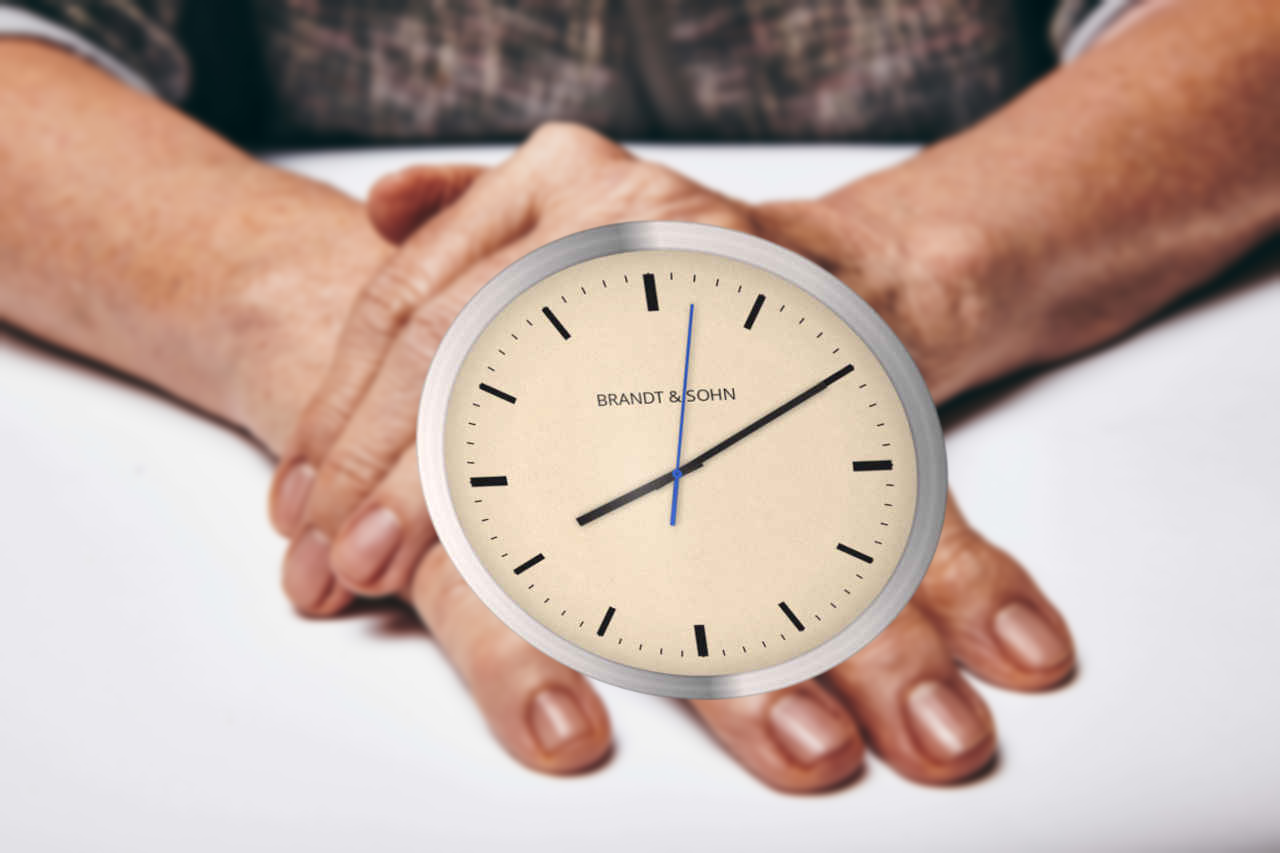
8:10:02
